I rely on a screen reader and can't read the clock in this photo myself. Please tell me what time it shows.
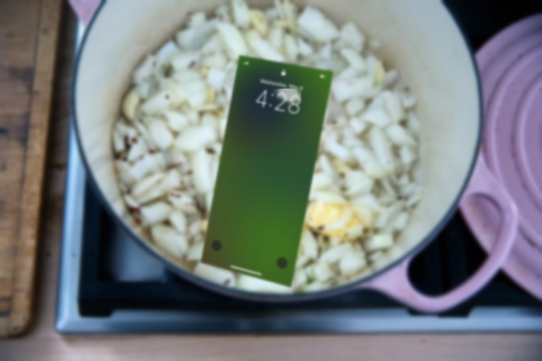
4:28
